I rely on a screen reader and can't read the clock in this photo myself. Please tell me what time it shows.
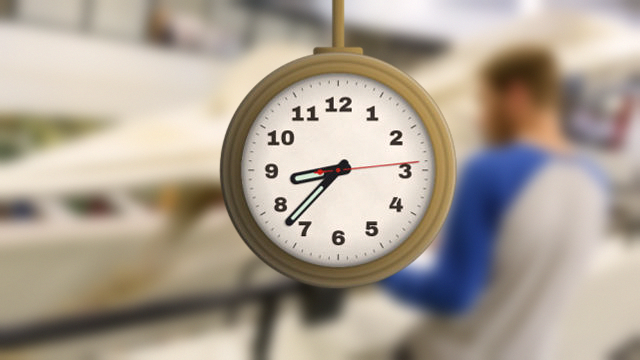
8:37:14
